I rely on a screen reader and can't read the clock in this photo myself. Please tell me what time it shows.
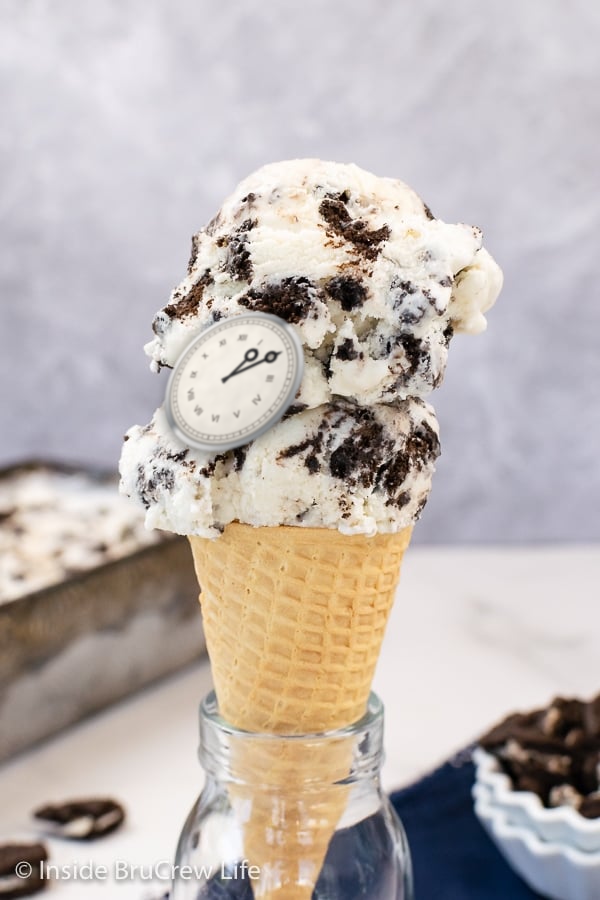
1:10
